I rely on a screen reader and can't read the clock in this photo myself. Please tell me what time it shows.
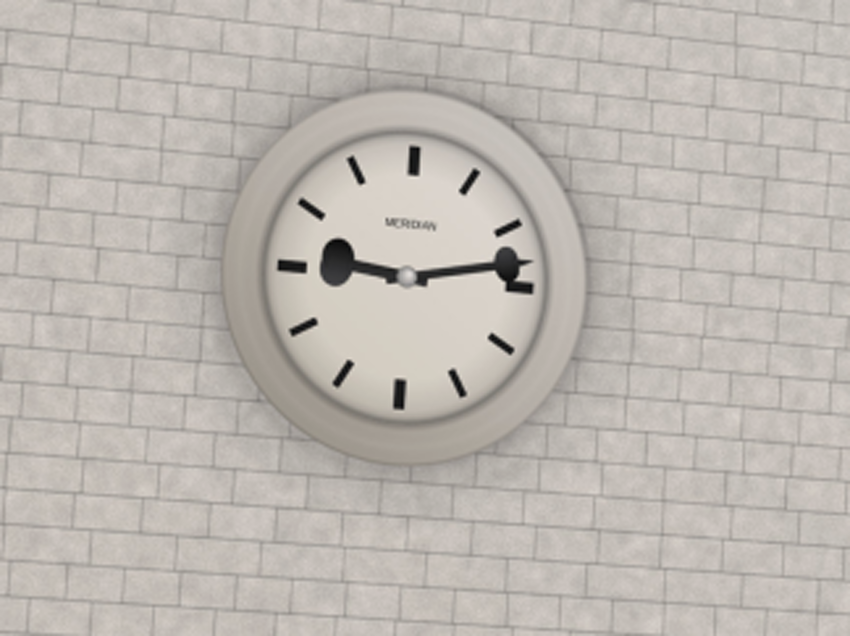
9:13
